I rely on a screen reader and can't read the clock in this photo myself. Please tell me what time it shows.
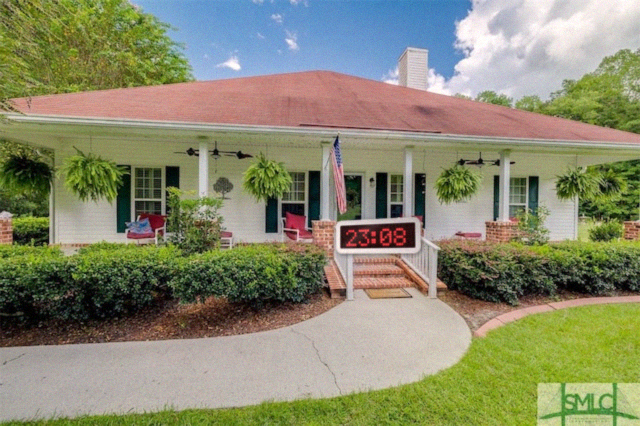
23:08
